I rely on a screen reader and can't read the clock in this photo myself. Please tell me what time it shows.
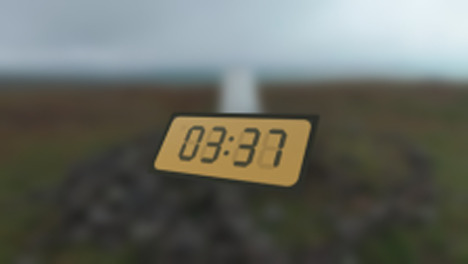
3:37
